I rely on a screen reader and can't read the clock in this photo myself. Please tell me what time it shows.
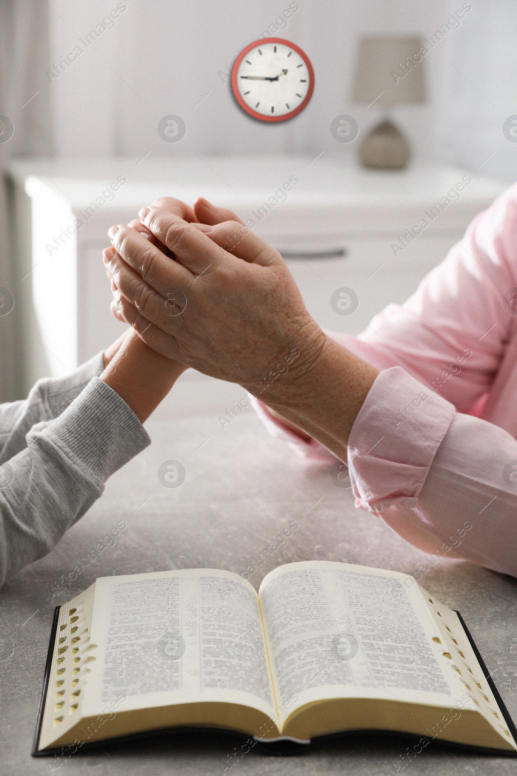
1:45
